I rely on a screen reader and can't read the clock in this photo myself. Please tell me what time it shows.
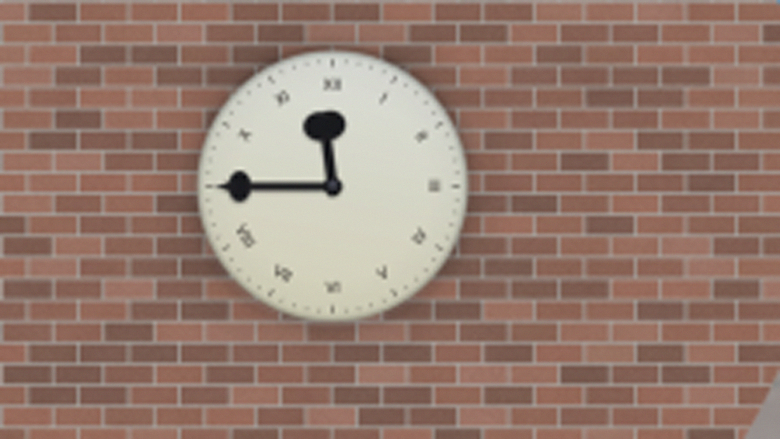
11:45
